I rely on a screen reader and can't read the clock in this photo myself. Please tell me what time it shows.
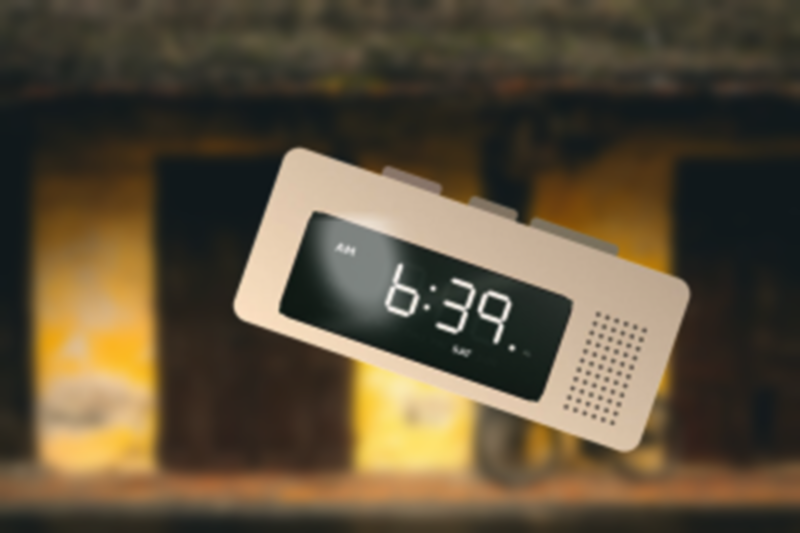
6:39
